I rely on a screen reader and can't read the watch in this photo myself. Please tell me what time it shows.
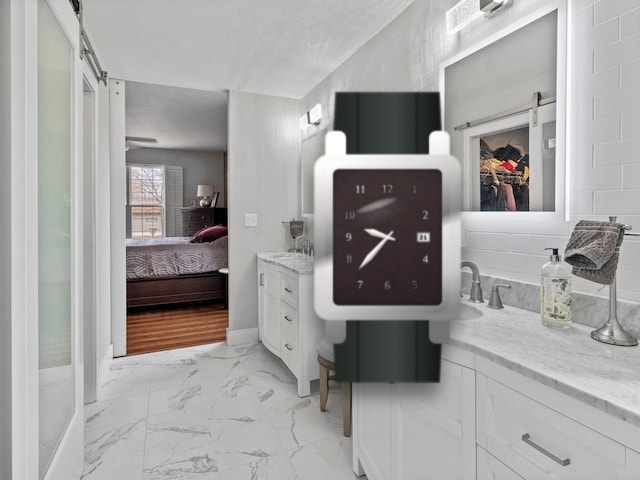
9:37
